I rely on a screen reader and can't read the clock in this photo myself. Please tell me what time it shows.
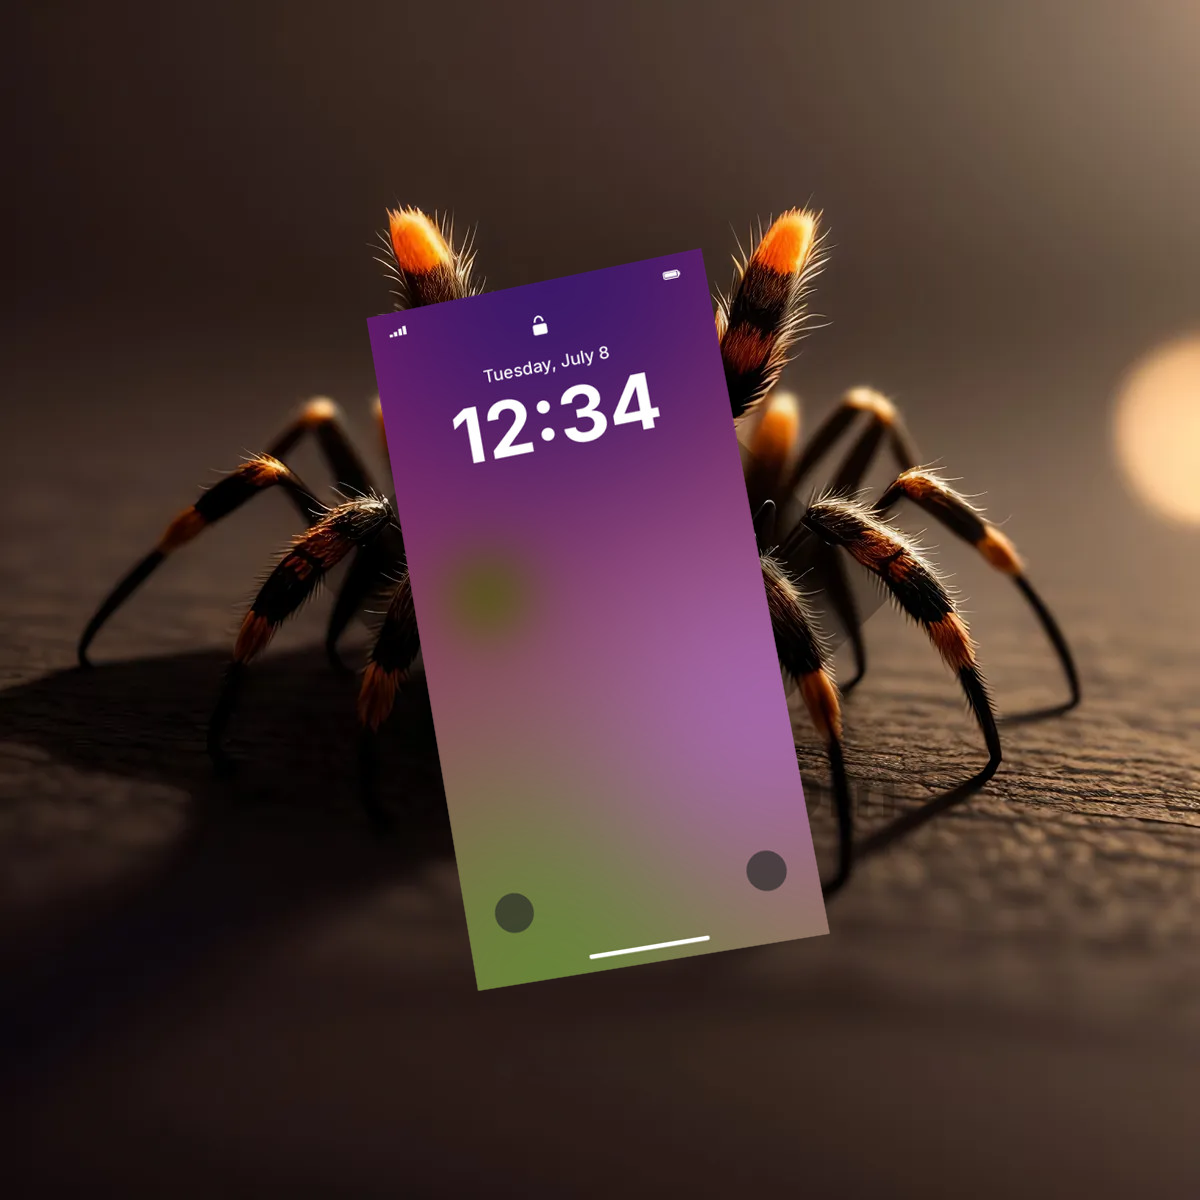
12:34
